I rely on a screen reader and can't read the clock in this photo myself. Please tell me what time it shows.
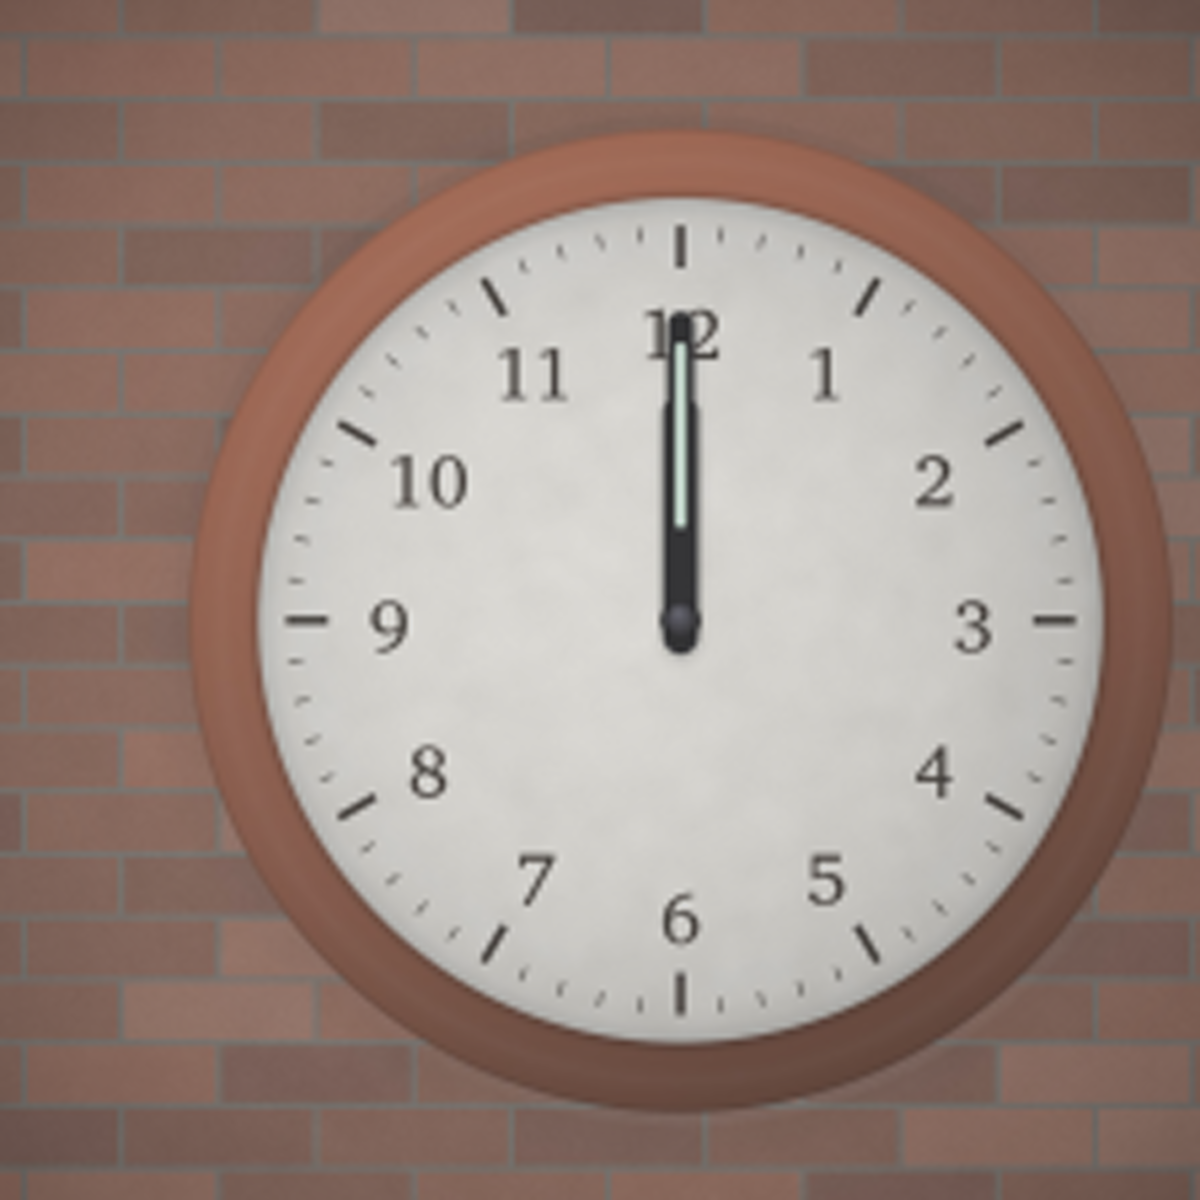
12:00
